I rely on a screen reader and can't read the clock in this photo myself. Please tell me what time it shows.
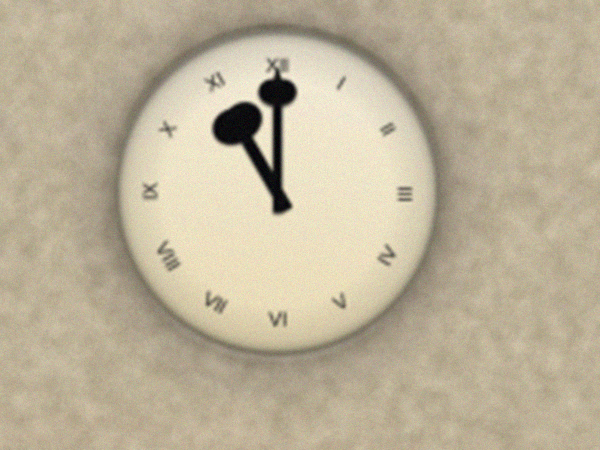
11:00
